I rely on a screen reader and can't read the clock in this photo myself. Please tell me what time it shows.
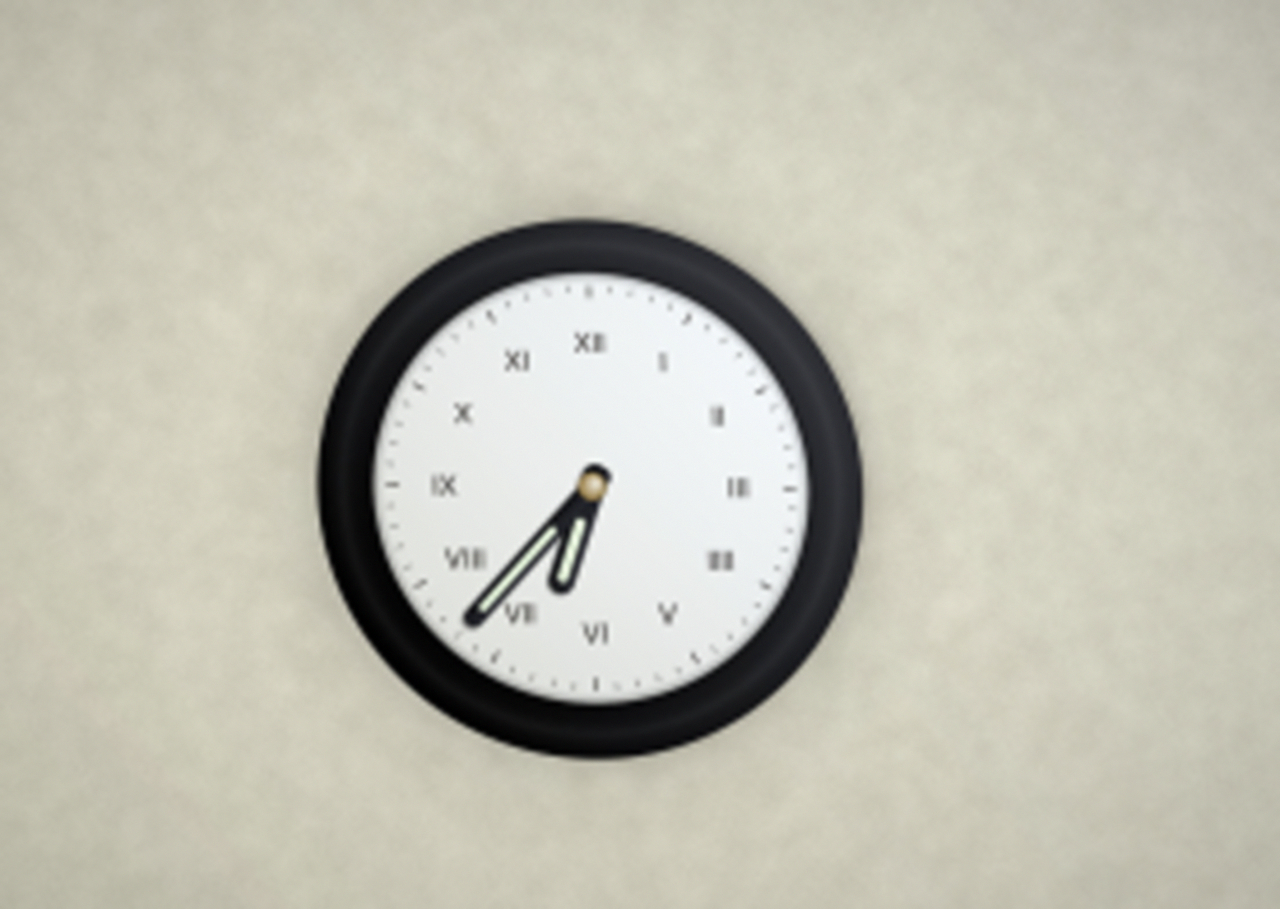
6:37
